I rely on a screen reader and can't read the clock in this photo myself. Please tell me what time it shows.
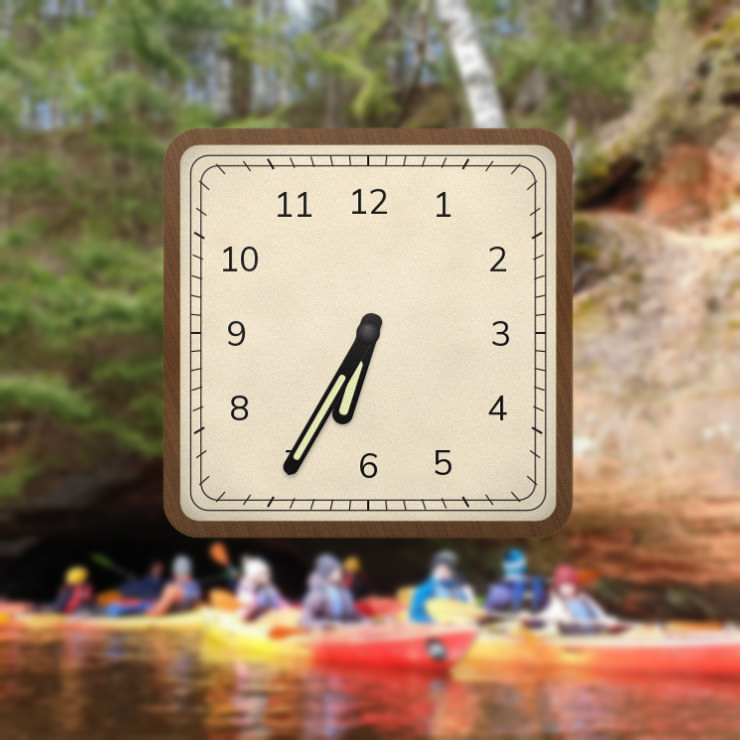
6:35
